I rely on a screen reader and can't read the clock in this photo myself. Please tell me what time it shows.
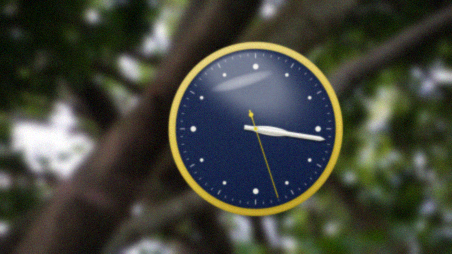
3:16:27
